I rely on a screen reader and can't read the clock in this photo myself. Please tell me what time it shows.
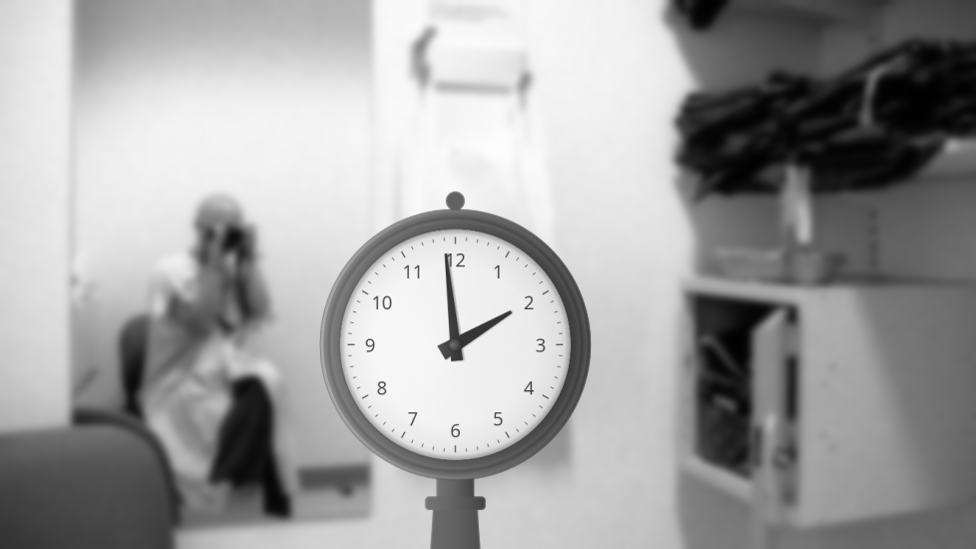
1:59
